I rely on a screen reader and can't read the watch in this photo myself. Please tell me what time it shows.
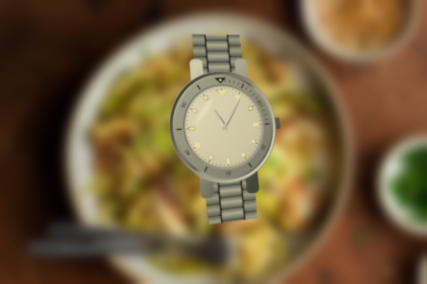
11:06
